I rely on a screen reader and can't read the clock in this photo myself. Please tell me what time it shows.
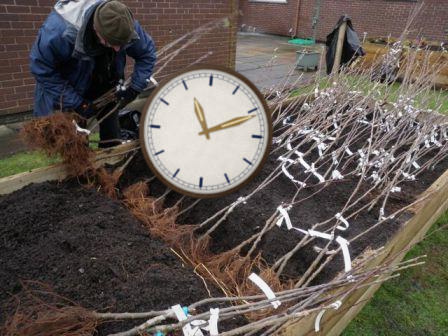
11:11
